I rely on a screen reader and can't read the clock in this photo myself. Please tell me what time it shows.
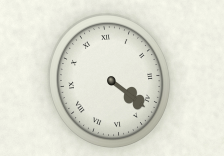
4:22
